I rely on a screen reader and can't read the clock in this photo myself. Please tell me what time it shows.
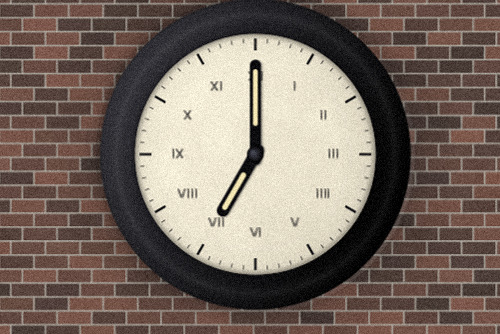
7:00
